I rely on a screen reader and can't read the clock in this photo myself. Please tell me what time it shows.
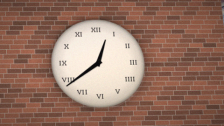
12:39
